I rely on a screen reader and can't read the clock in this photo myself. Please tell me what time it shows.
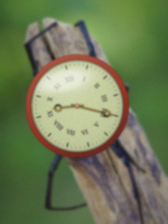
9:20
